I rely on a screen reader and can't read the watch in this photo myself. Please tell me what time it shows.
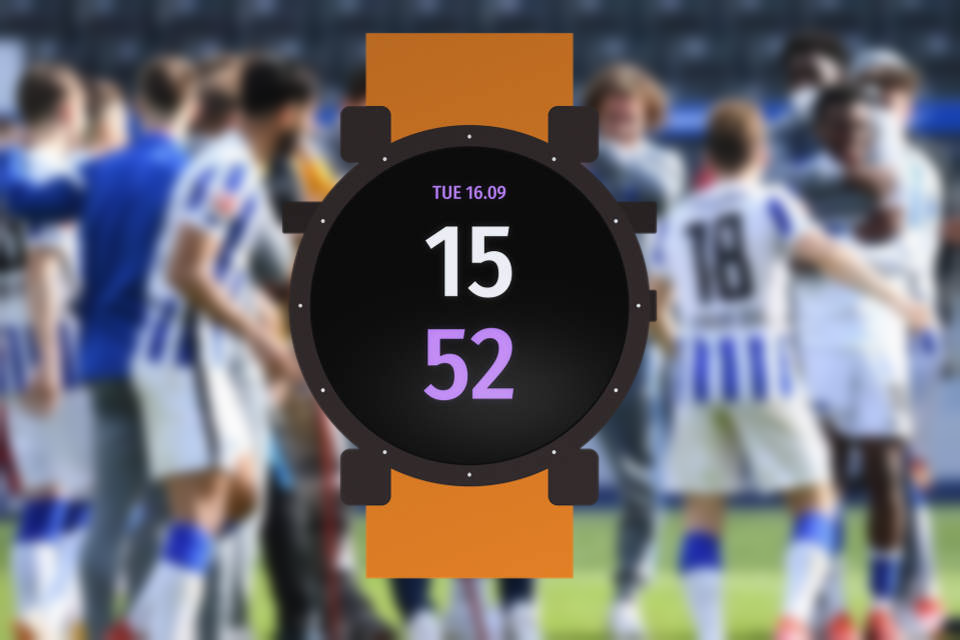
15:52
